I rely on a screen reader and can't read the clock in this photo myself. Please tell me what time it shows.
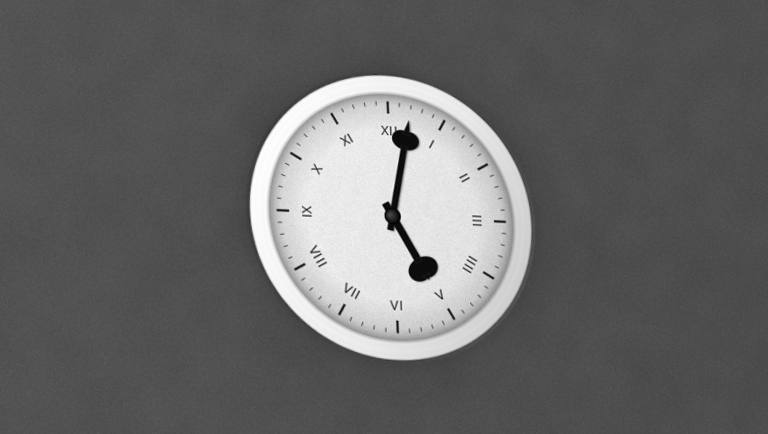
5:02
